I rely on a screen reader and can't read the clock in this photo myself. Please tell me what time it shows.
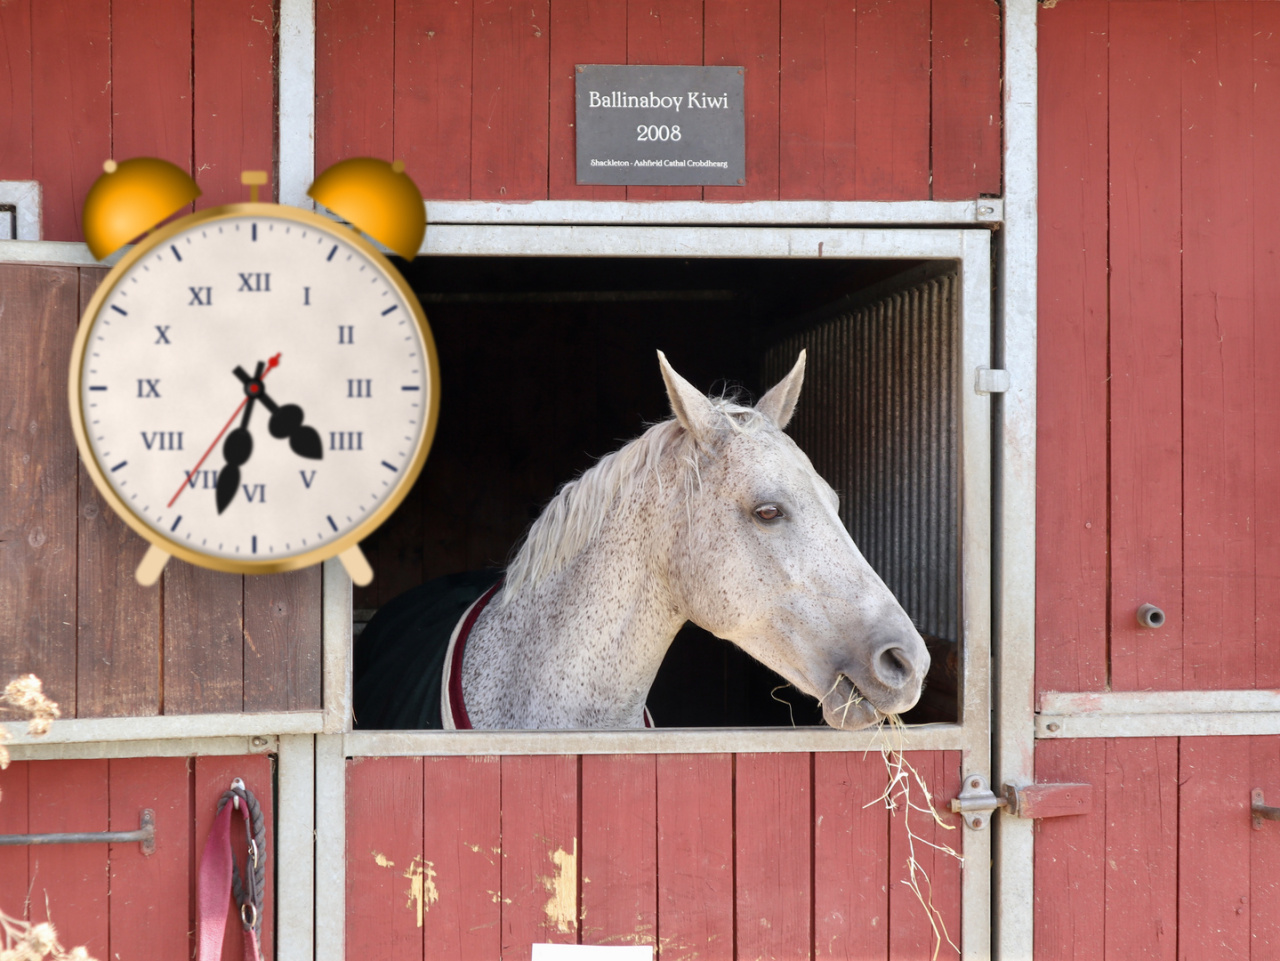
4:32:36
